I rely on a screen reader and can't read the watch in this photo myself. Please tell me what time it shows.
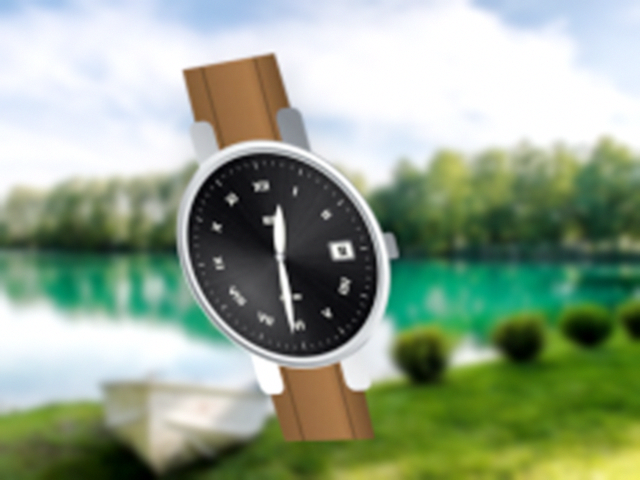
12:31
